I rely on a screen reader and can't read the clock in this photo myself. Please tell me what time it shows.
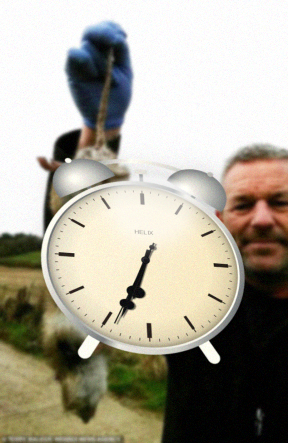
6:33:34
